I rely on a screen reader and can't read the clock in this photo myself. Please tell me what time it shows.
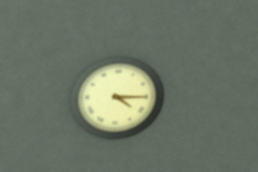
4:15
